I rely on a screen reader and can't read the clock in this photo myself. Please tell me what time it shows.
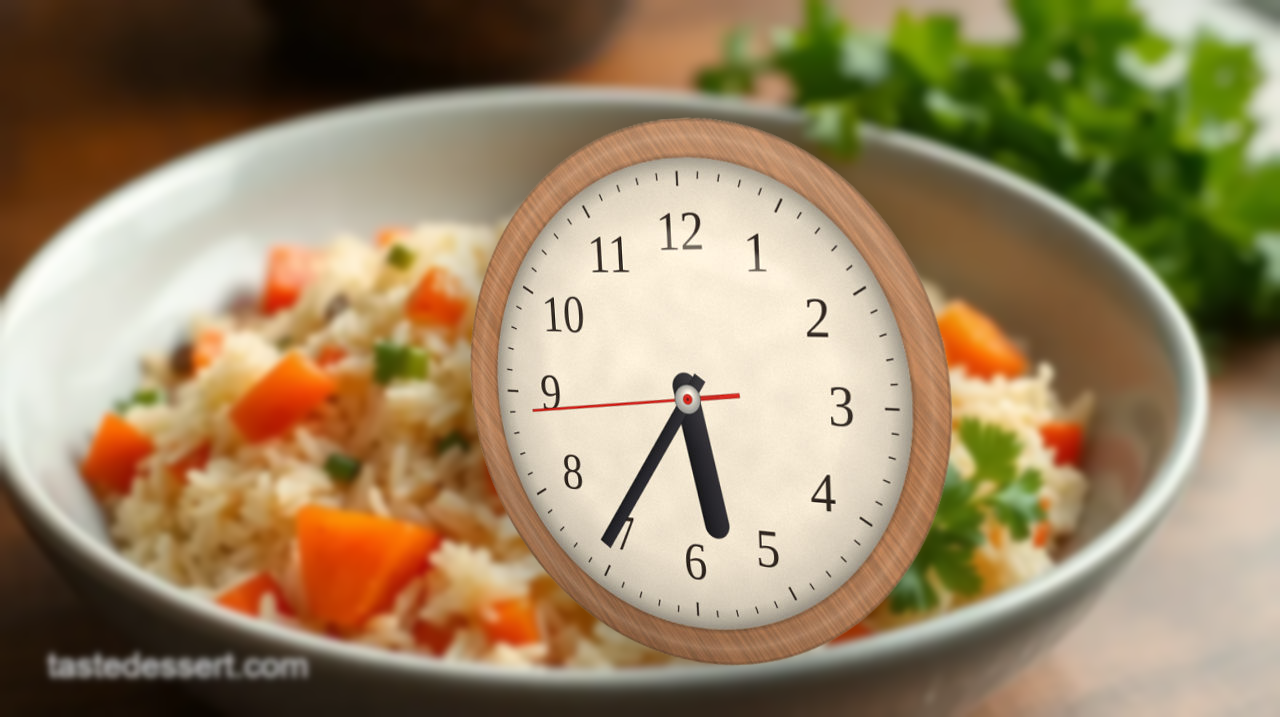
5:35:44
